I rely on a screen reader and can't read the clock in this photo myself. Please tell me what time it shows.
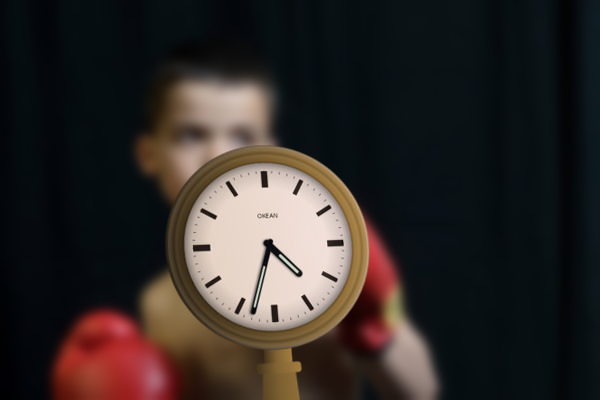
4:33
